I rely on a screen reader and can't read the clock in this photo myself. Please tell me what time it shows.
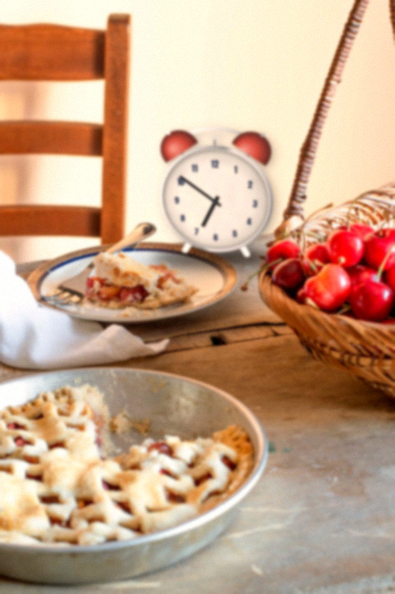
6:51
